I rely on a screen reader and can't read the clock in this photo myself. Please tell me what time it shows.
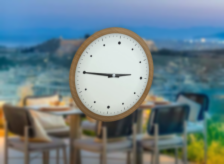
2:45
